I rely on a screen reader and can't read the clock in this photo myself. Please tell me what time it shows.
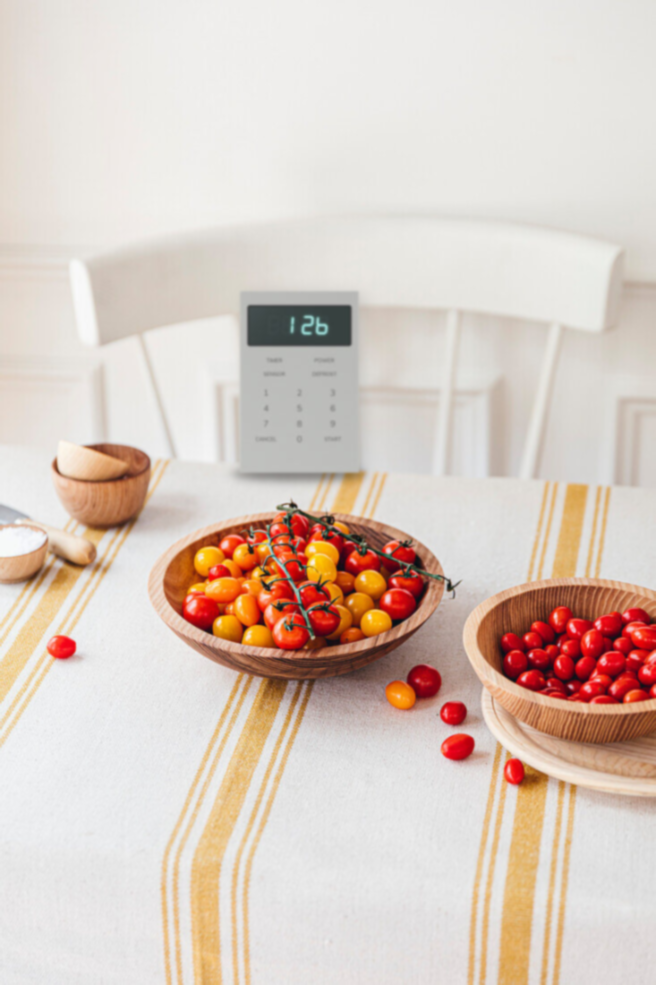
1:26
